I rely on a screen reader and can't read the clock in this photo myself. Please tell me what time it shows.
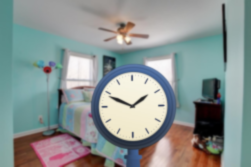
1:49
